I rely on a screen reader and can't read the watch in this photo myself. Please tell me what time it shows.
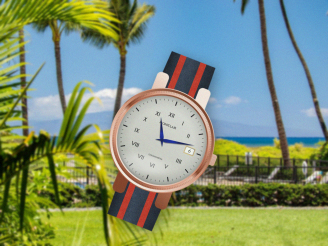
11:13
